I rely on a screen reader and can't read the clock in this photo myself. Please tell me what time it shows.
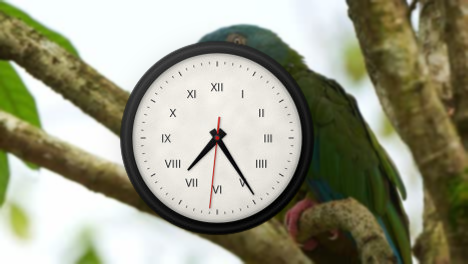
7:24:31
